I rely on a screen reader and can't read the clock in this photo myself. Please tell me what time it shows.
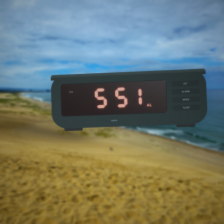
5:51
